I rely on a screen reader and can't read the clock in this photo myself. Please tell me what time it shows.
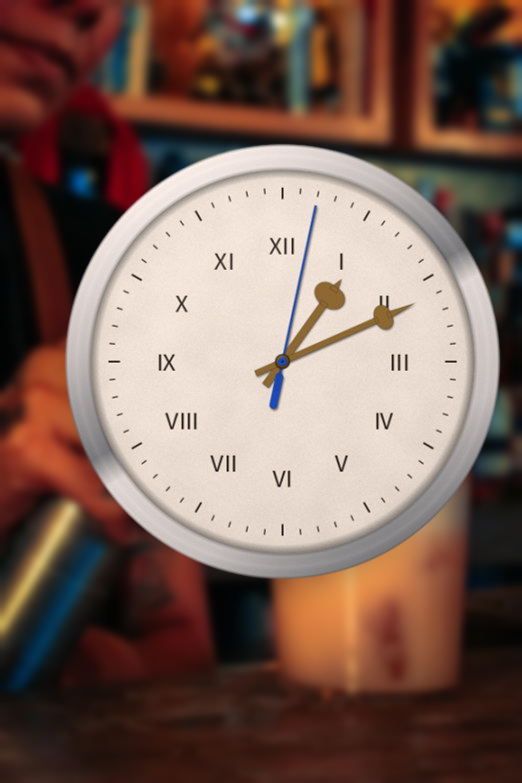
1:11:02
